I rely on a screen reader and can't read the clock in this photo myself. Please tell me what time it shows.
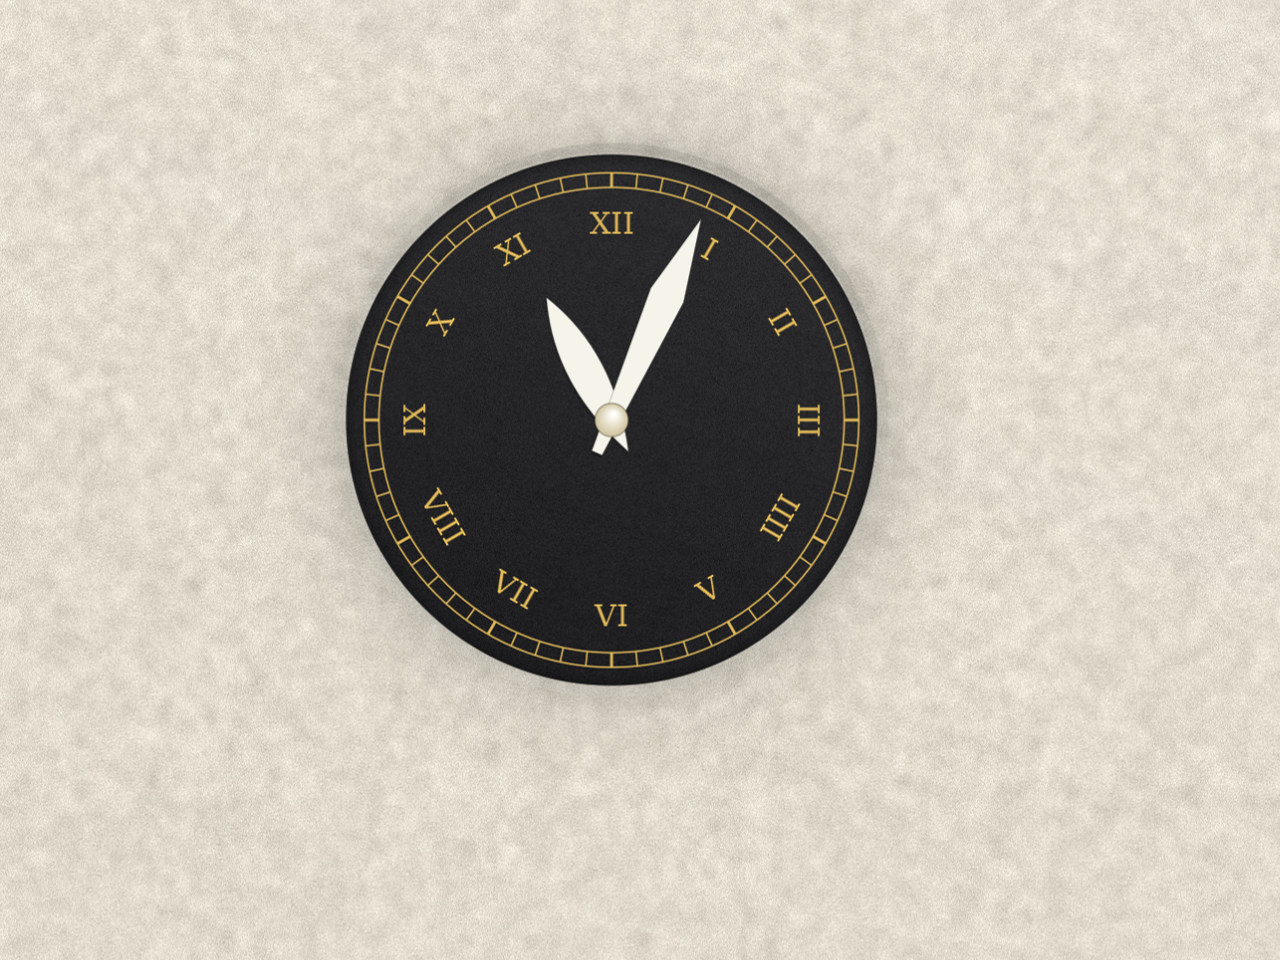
11:04
